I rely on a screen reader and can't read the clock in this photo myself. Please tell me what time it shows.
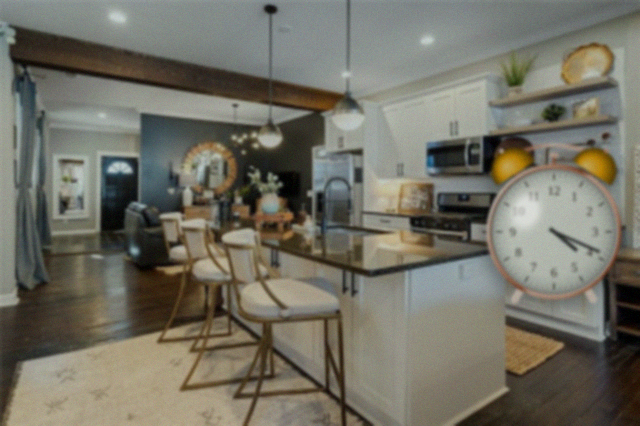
4:19
